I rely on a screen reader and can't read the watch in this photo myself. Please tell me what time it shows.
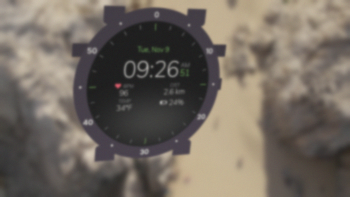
9:26
